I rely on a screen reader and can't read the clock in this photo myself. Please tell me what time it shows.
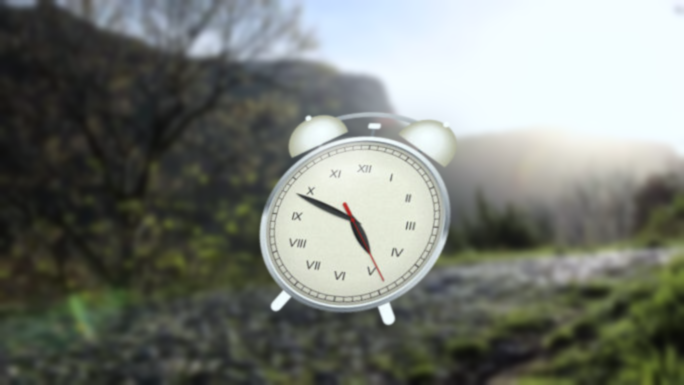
4:48:24
